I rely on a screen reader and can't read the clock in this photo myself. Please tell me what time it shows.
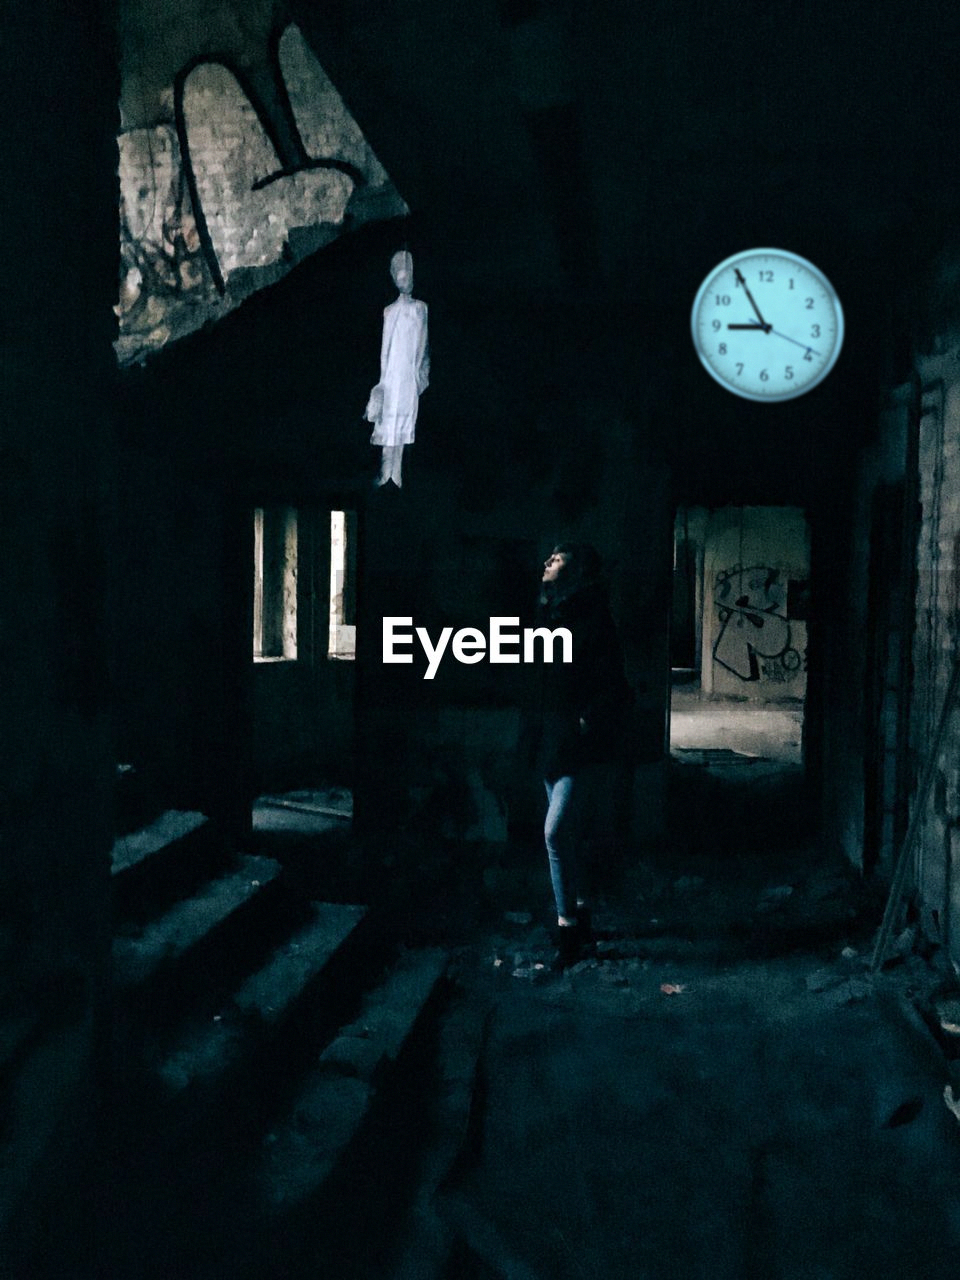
8:55:19
